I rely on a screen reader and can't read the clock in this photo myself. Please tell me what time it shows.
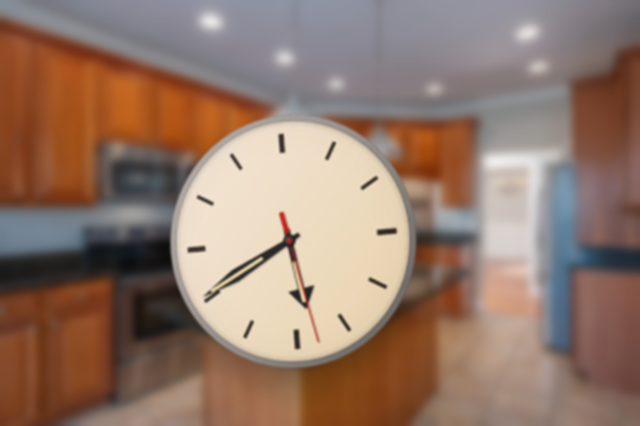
5:40:28
